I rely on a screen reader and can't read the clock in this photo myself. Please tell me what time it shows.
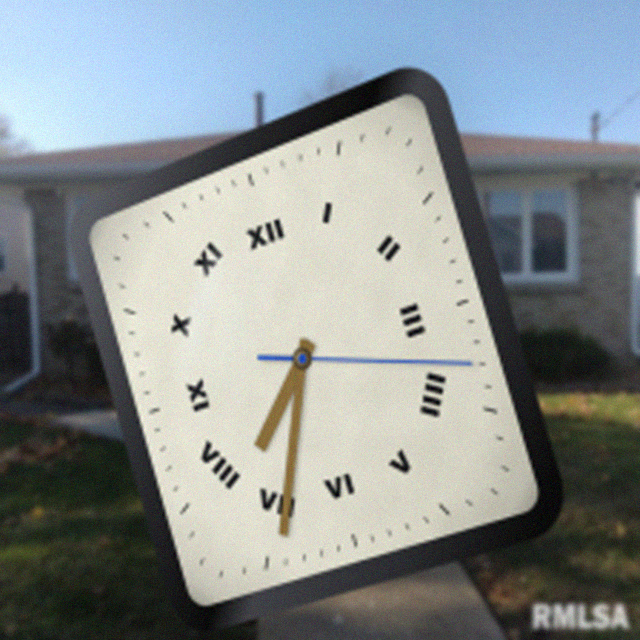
7:34:18
